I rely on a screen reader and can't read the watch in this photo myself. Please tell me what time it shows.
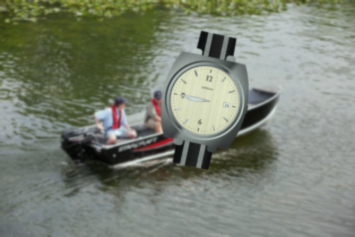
8:45
